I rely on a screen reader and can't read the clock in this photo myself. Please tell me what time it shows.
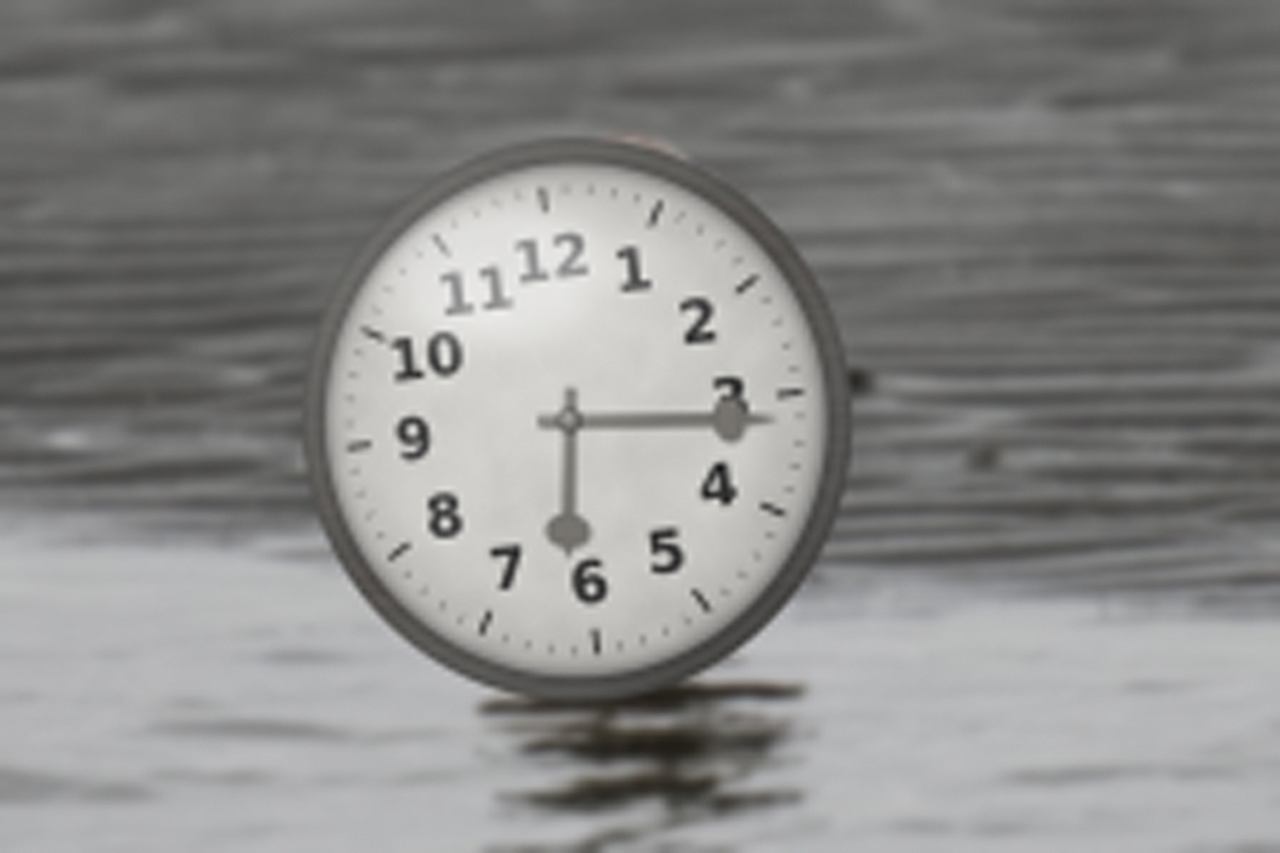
6:16
